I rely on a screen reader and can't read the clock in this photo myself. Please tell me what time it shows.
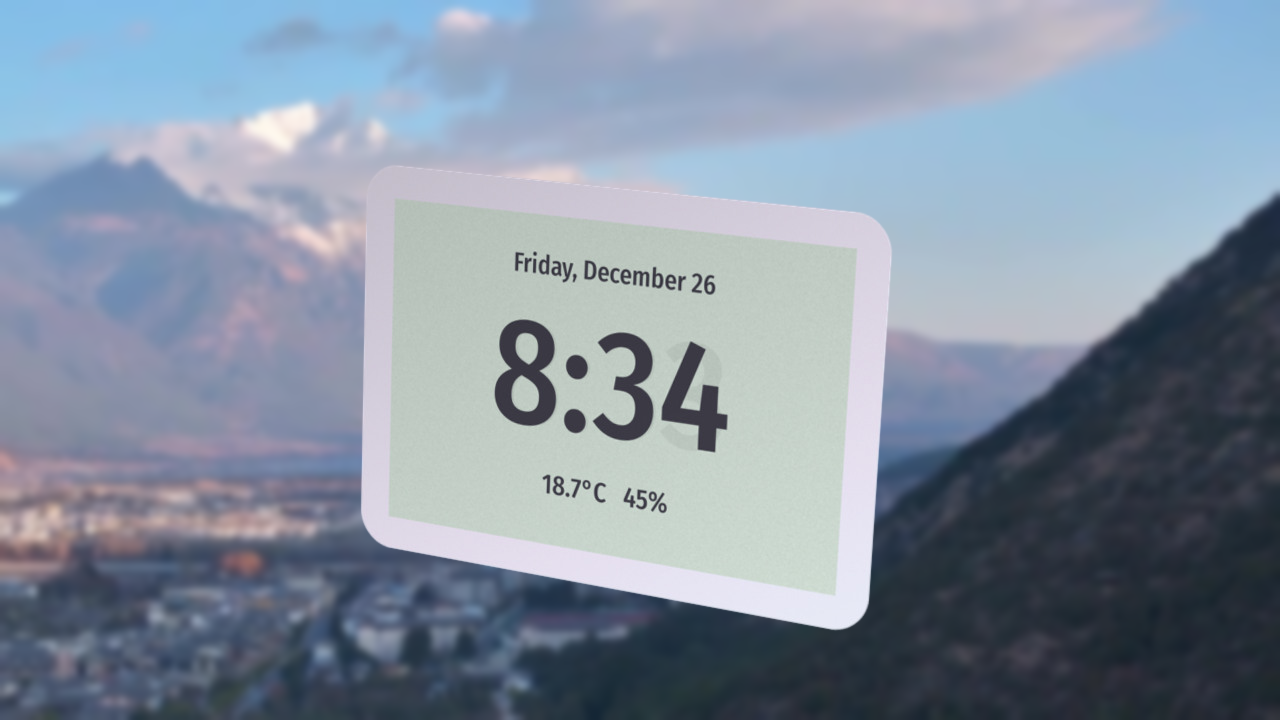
8:34
